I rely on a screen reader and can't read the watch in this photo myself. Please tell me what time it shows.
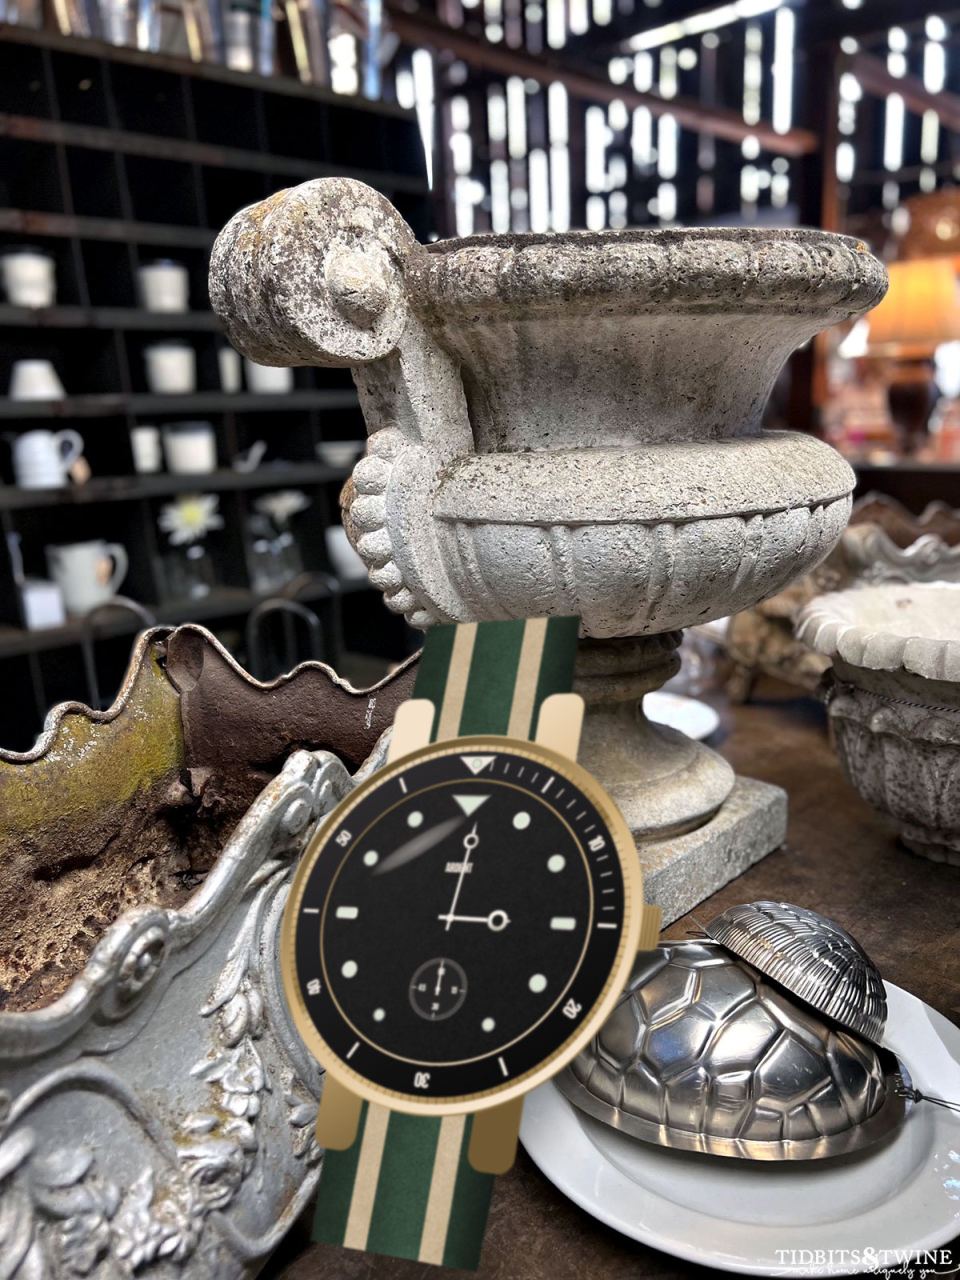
3:01
